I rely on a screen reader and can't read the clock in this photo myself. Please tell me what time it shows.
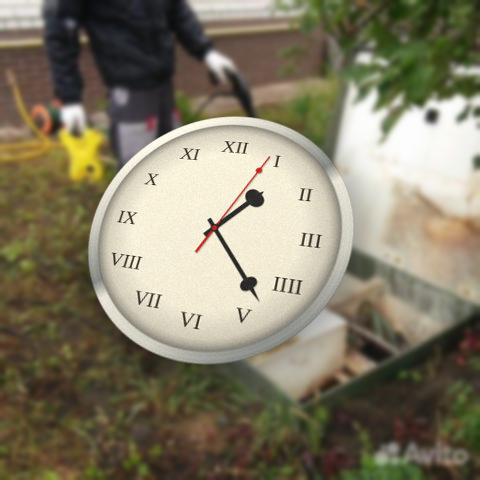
1:23:04
